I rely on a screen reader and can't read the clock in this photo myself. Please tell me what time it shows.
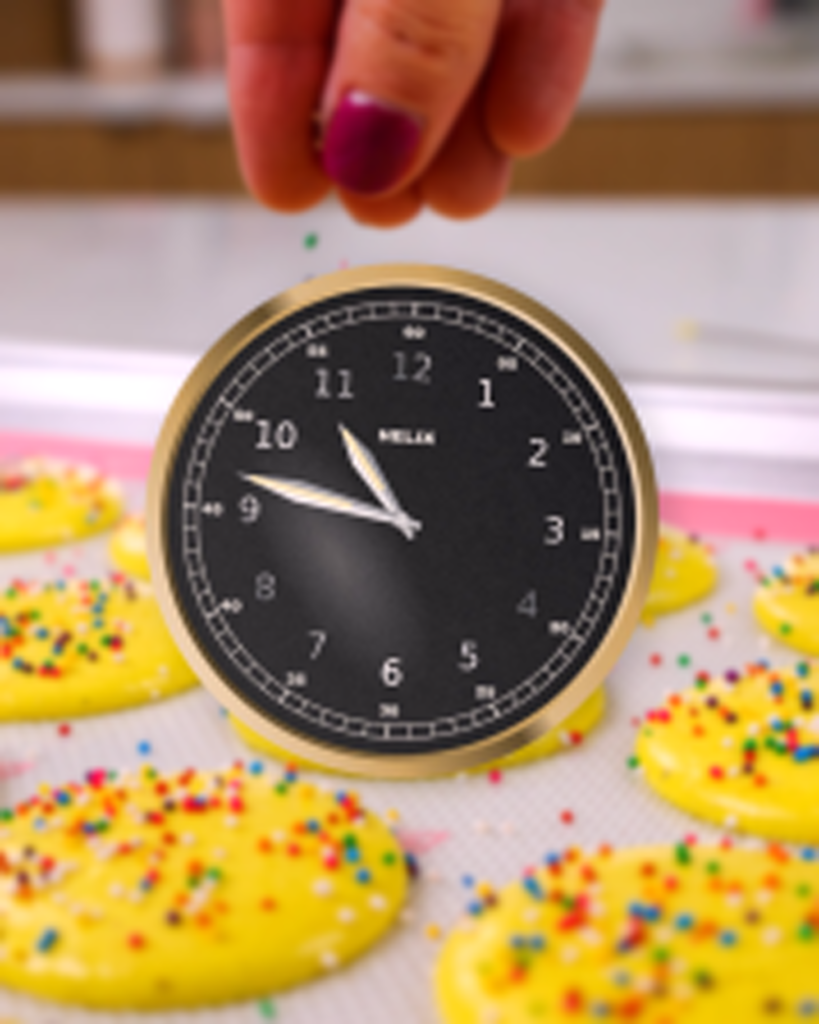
10:47
